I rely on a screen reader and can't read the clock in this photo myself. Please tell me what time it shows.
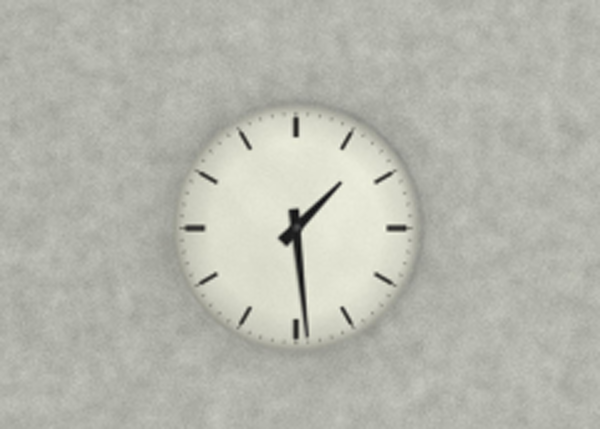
1:29
